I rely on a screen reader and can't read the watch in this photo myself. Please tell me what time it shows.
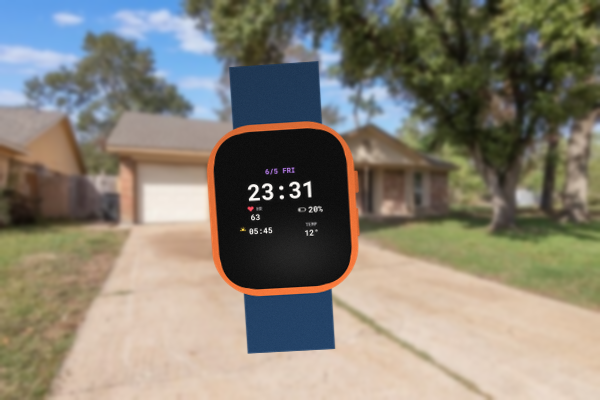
23:31
